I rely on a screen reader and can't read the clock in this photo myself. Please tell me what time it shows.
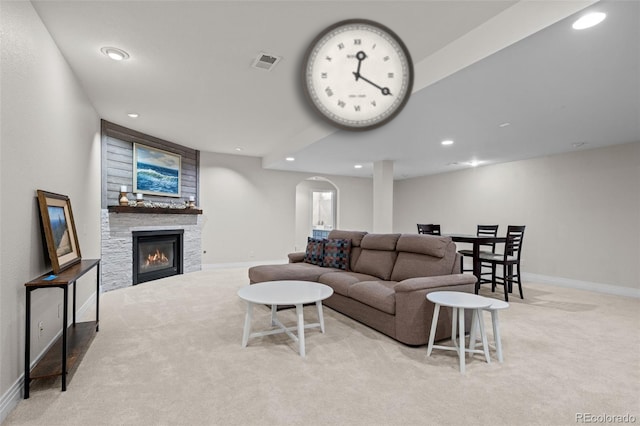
12:20
